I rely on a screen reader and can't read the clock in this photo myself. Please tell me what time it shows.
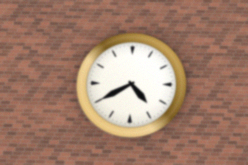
4:40
